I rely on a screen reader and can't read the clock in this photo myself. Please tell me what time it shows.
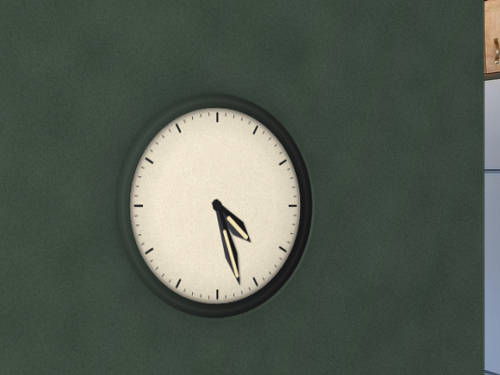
4:27
